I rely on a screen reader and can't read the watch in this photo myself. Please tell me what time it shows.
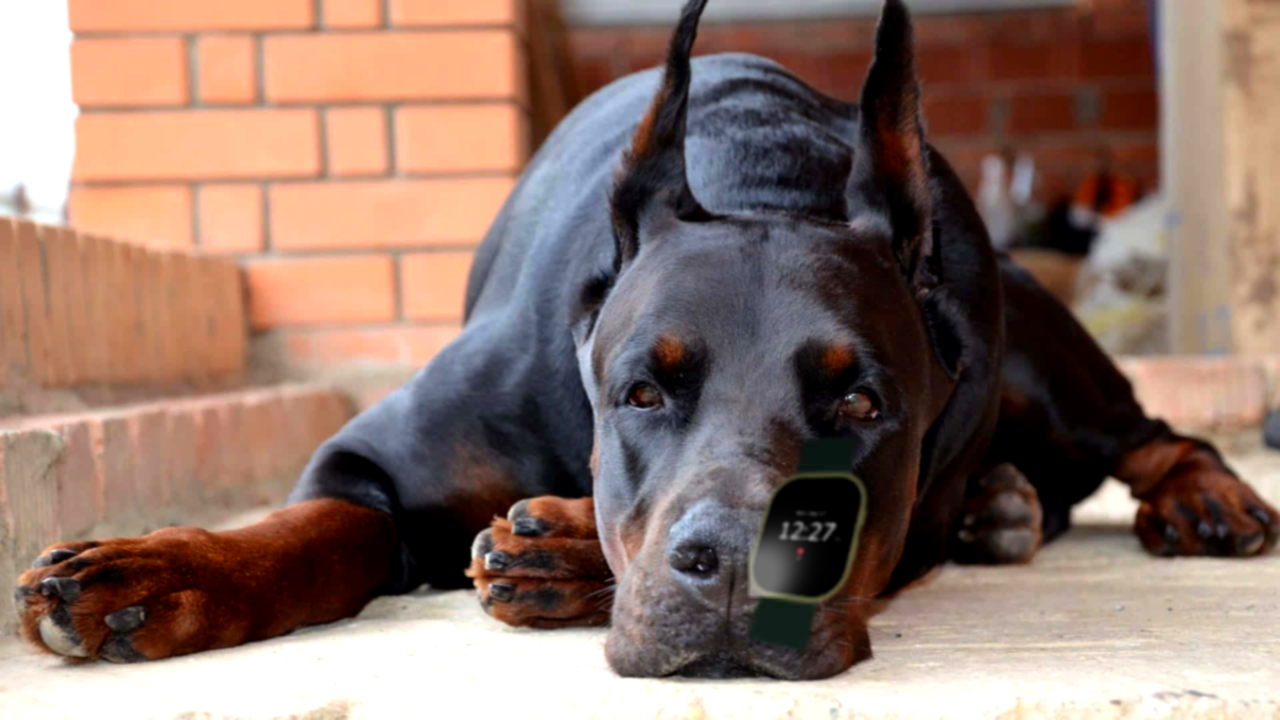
12:27
